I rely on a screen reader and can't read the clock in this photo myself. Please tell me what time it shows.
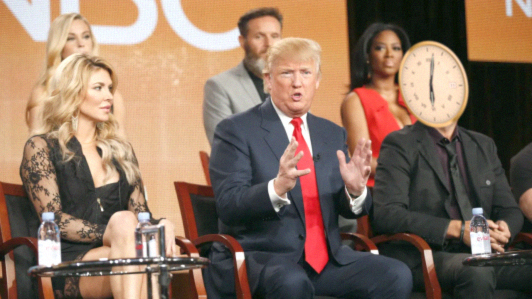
6:02
